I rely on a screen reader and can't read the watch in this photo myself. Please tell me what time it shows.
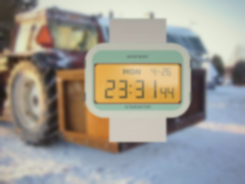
23:31:44
